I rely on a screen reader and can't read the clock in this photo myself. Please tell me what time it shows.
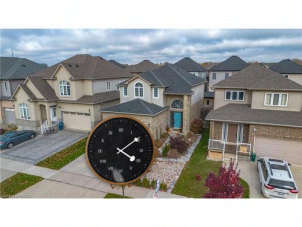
4:09
